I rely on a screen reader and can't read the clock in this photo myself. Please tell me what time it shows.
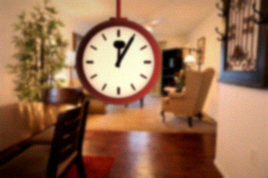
12:05
